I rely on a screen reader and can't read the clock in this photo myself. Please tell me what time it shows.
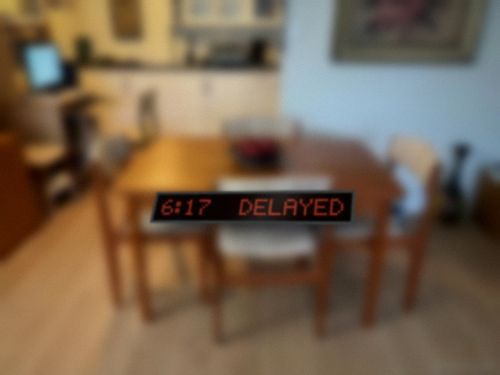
6:17
